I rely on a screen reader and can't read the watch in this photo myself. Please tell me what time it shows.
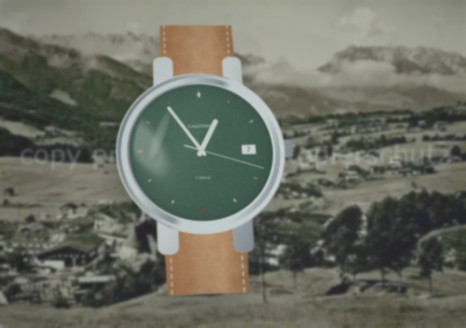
12:54:18
